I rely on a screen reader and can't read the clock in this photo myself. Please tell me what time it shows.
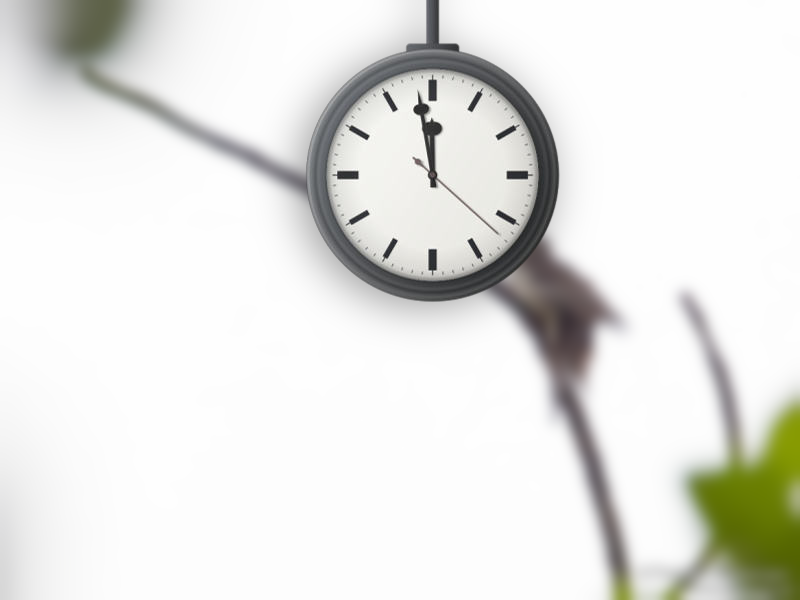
11:58:22
